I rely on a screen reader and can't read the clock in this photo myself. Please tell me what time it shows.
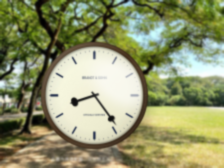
8:24
